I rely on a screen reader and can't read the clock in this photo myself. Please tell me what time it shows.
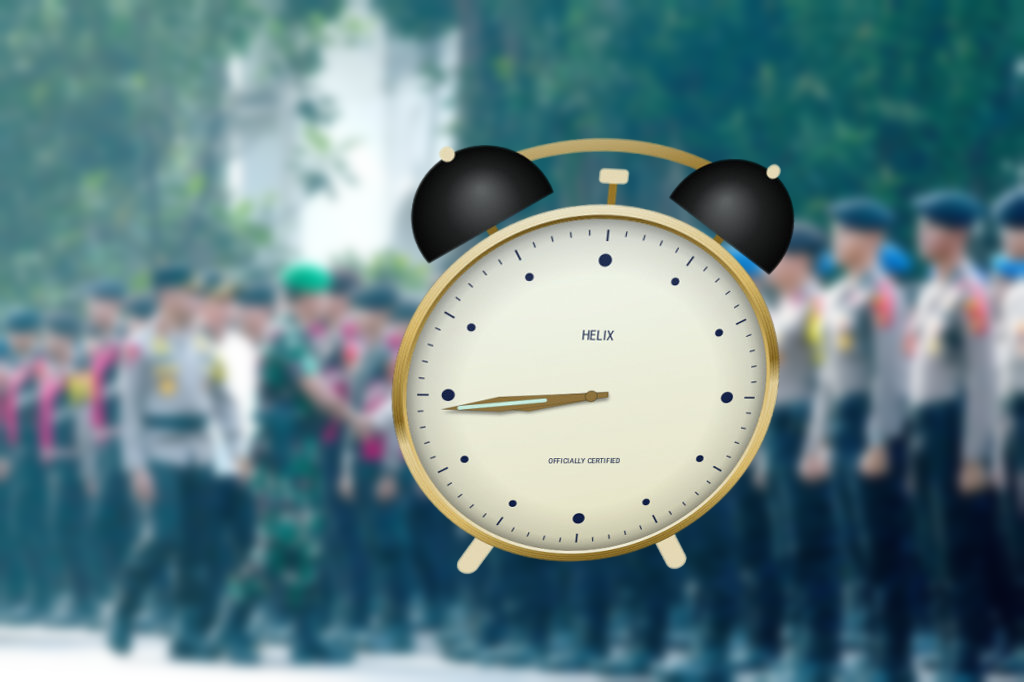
8:44
